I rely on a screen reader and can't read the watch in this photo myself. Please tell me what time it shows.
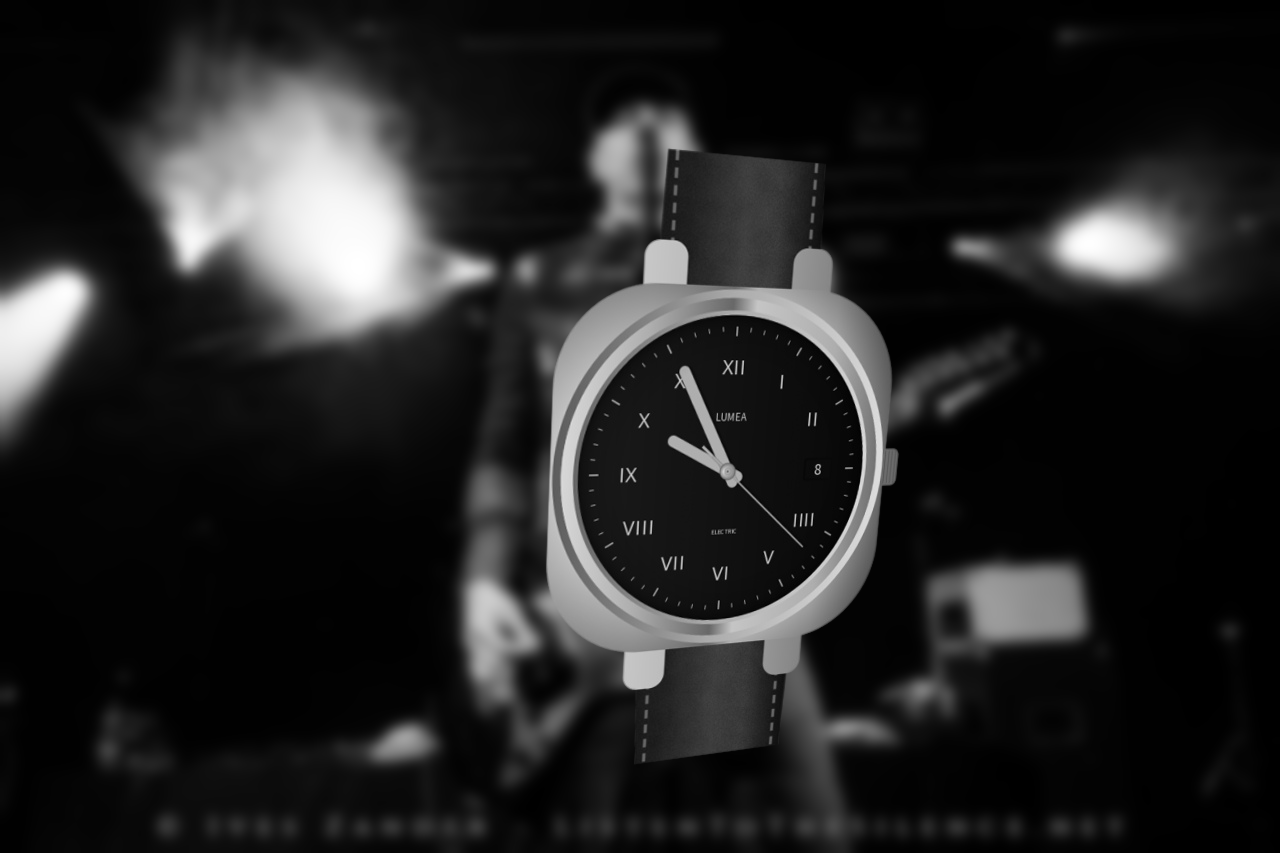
9:55:22
